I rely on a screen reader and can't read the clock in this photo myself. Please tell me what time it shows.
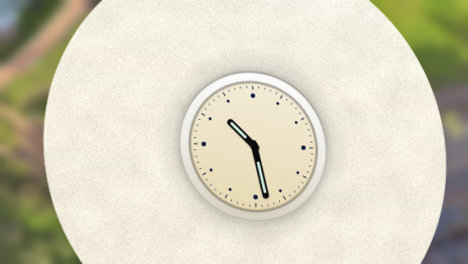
10:28
